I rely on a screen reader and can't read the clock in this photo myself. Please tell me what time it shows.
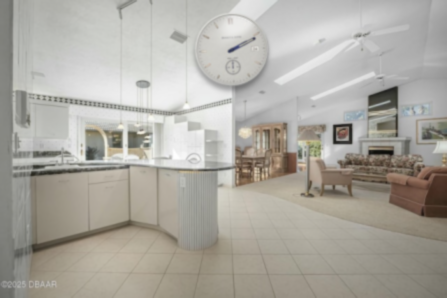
2:11
